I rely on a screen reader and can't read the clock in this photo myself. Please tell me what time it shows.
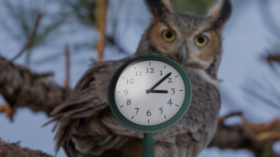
3:08
